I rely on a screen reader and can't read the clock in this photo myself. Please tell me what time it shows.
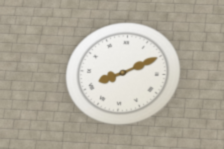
8:10
